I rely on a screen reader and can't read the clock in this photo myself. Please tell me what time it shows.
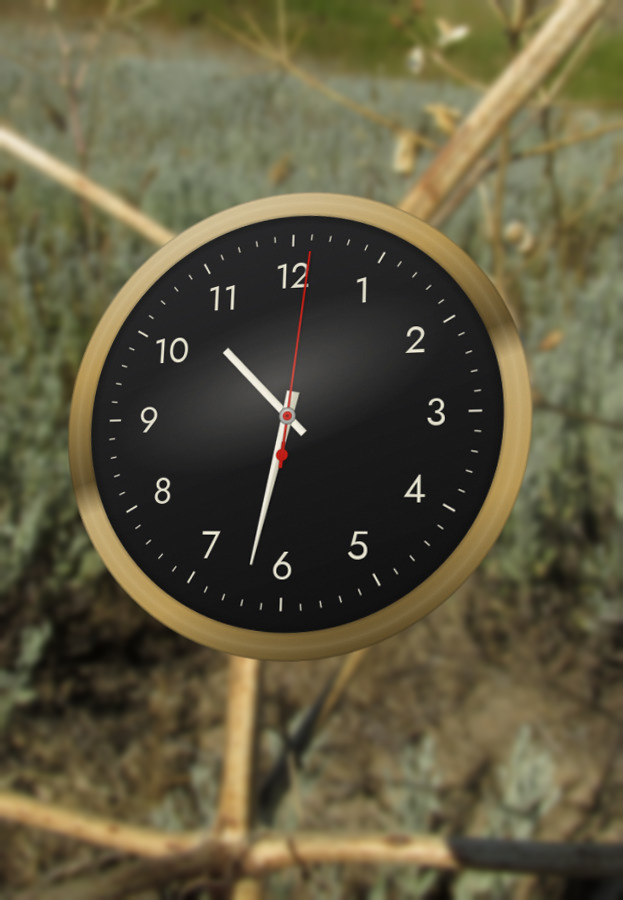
10:32:01
